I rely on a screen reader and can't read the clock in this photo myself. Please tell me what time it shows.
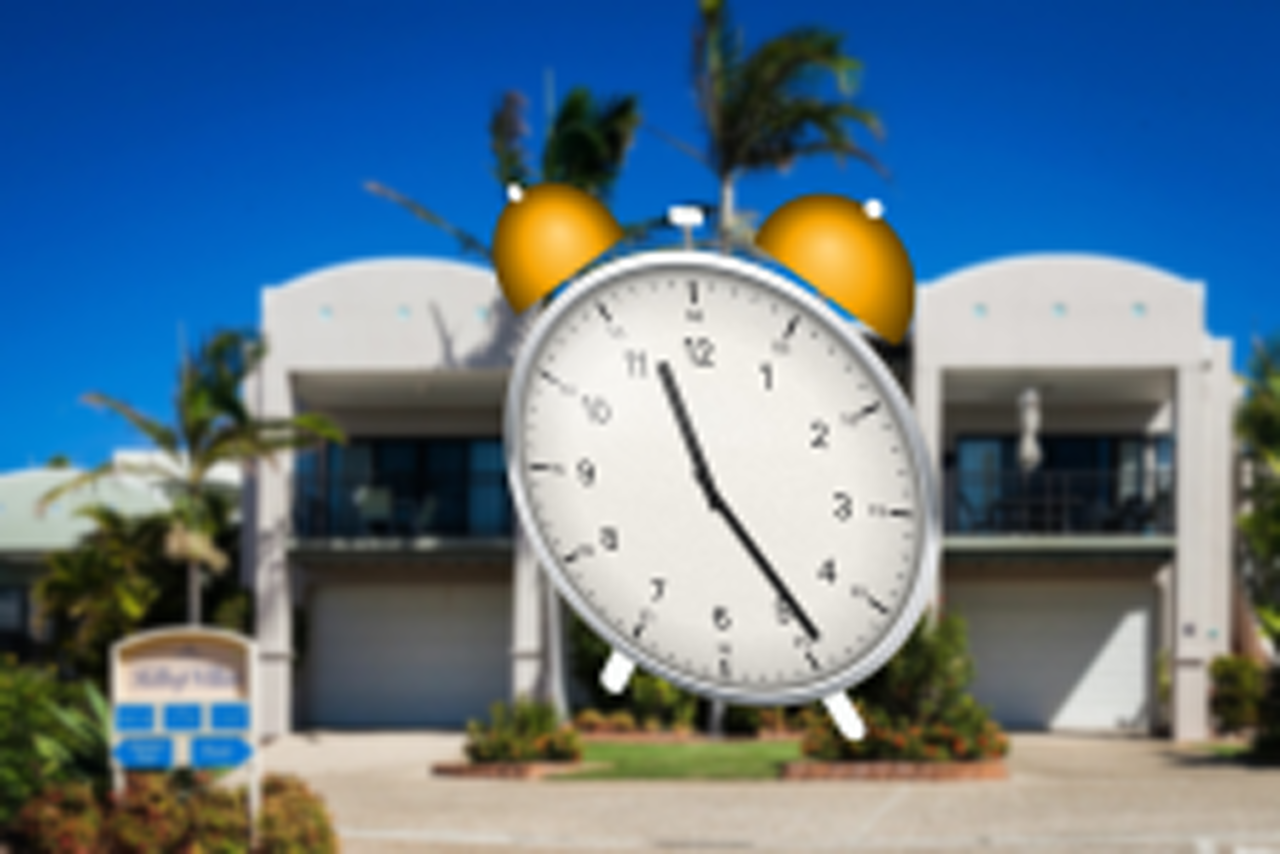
11:24
